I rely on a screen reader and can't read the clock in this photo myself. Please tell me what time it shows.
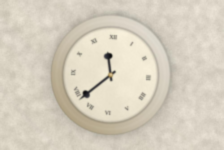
11:38
